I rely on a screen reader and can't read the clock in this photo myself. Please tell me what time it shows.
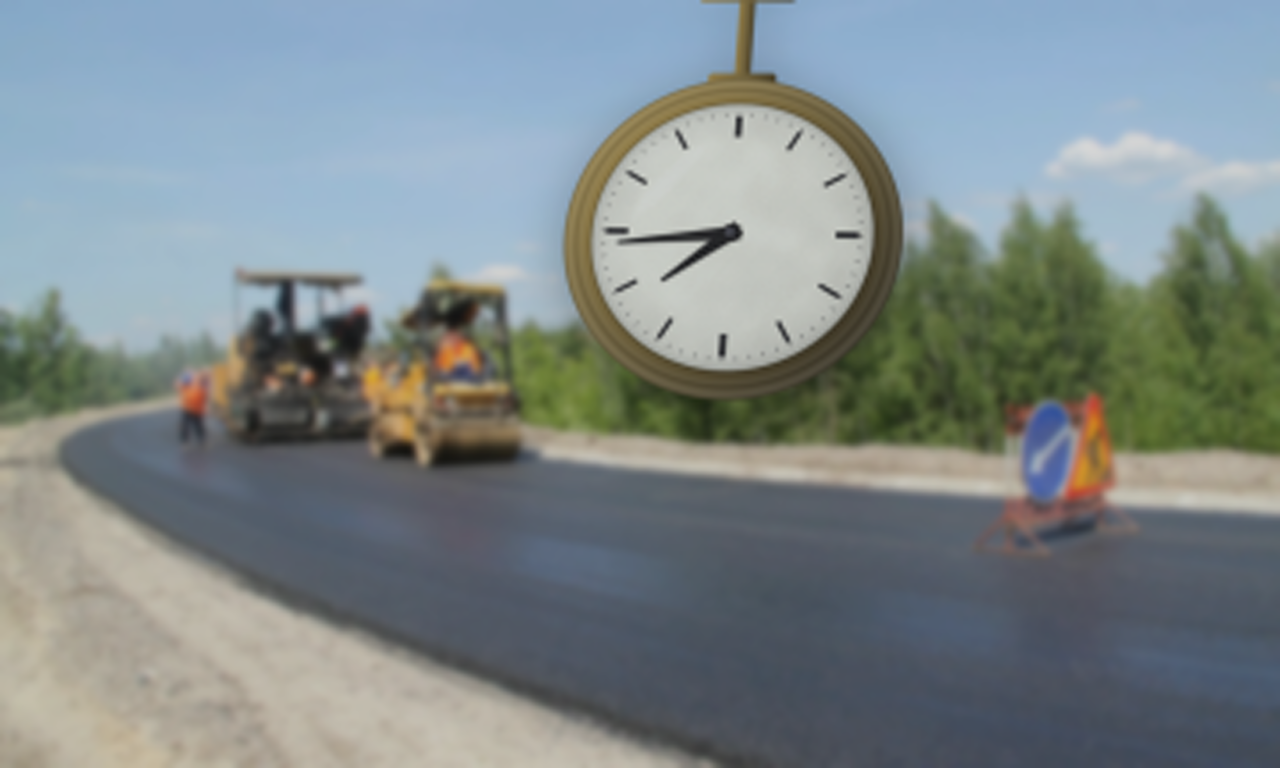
7:44
